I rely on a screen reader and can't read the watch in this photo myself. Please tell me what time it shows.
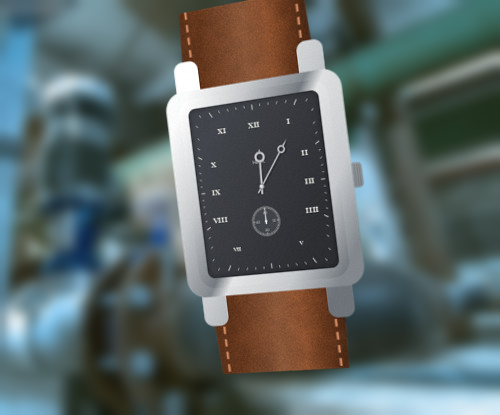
12:06
